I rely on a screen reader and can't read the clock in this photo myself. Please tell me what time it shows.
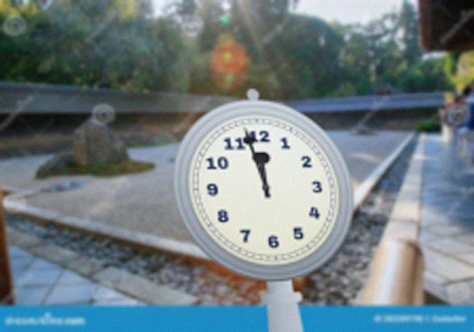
11:58
